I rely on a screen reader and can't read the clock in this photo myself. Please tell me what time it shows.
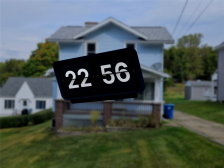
22:56
